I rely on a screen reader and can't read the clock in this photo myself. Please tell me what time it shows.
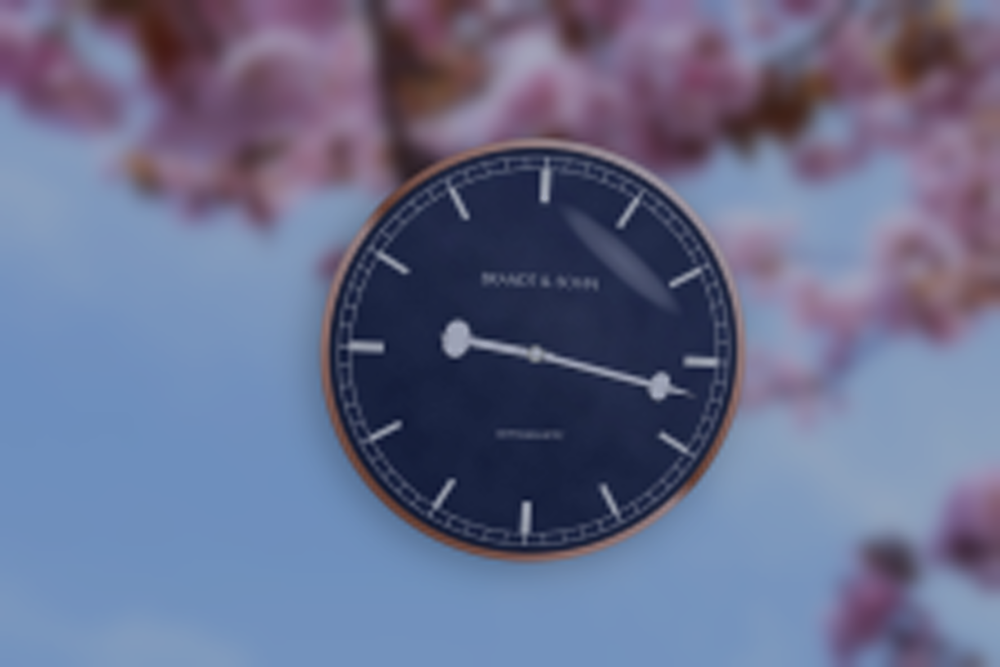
9:17
